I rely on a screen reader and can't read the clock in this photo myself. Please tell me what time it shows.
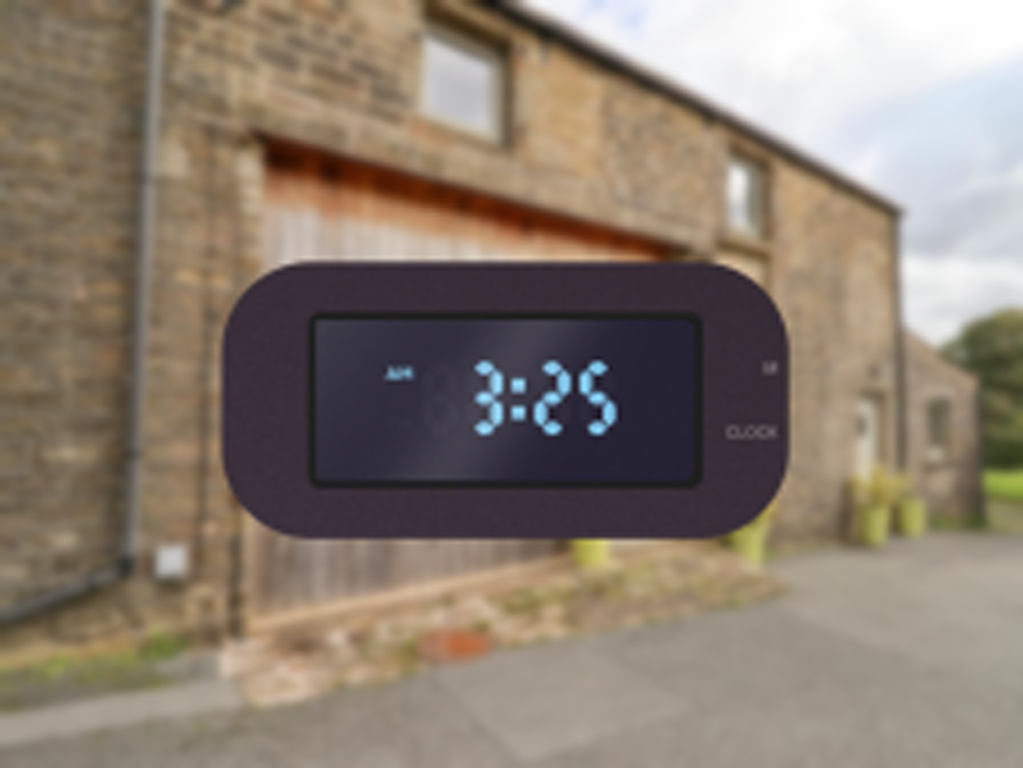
3:25
